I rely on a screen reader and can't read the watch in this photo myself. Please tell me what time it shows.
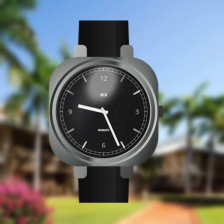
9:26
